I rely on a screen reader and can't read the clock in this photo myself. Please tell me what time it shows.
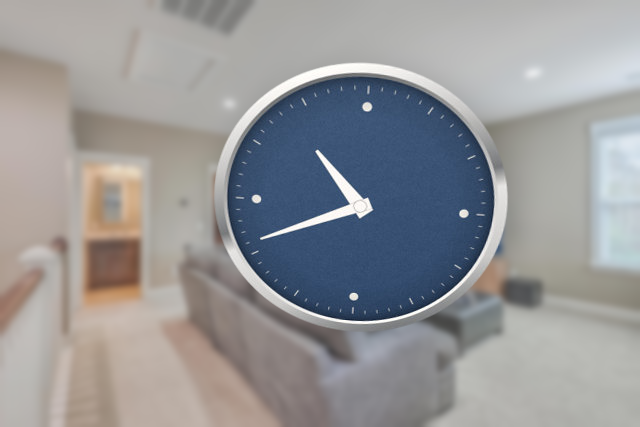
10:41
